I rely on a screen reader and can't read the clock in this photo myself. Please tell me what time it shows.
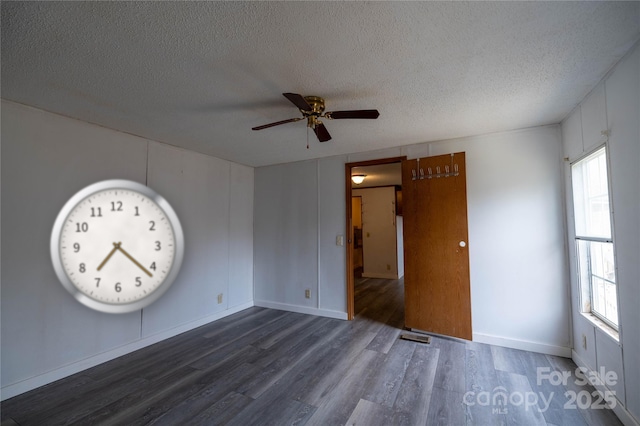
7:22
